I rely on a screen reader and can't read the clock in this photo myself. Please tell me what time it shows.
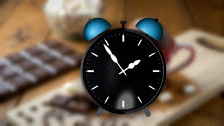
1:54
